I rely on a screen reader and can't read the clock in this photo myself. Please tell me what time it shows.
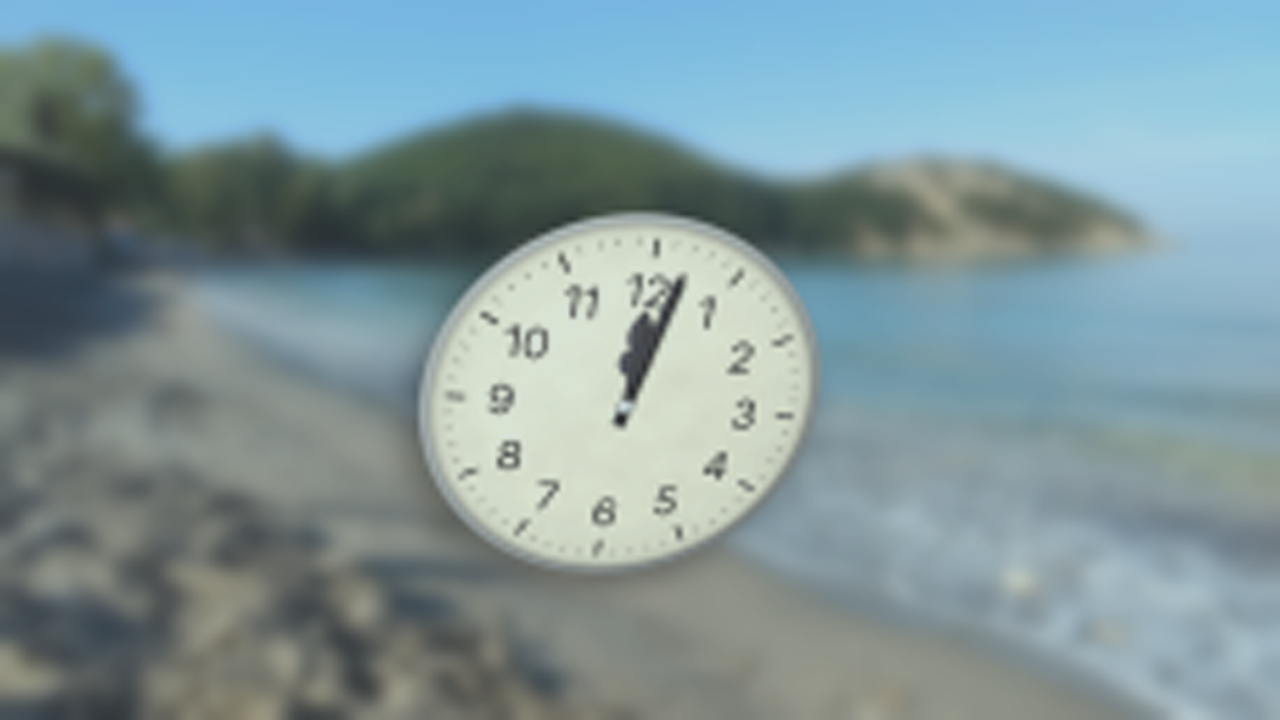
12:02
